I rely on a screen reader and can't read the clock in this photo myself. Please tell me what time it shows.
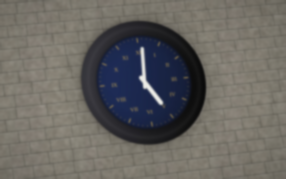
5:01
